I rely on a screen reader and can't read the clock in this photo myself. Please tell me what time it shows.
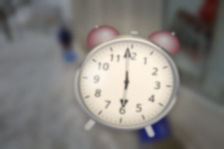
5:59
